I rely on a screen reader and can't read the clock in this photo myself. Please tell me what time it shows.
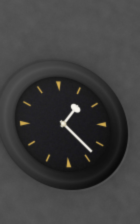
1:23
